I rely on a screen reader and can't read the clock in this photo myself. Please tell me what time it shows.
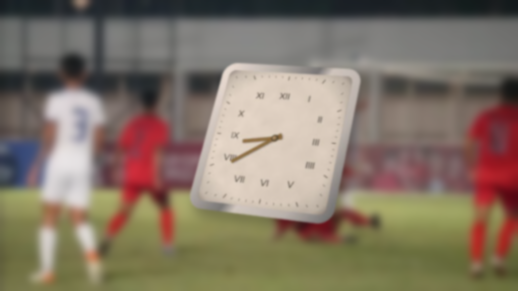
8:39
